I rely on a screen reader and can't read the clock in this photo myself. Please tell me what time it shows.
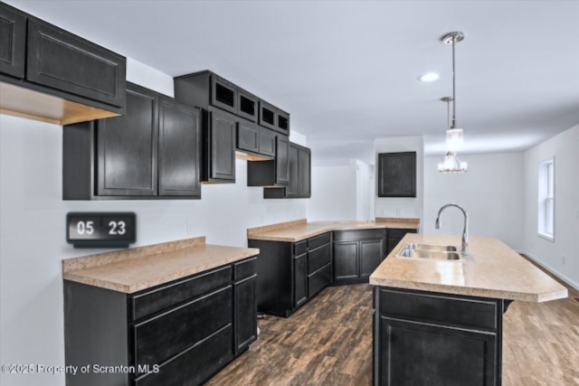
5:23
